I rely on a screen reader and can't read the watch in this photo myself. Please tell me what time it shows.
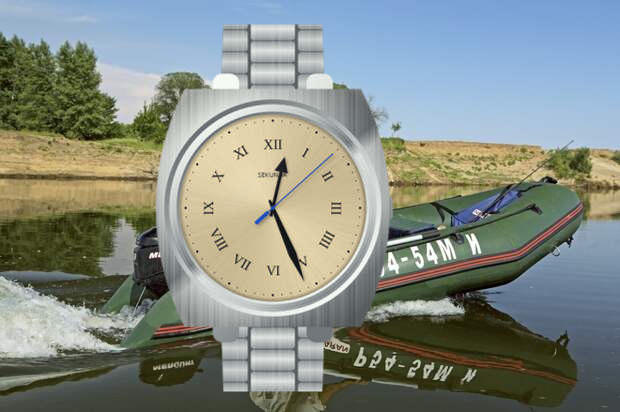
12:26:08
